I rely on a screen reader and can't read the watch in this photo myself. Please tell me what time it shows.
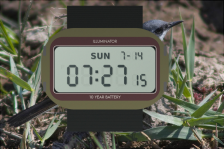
7:27:15
